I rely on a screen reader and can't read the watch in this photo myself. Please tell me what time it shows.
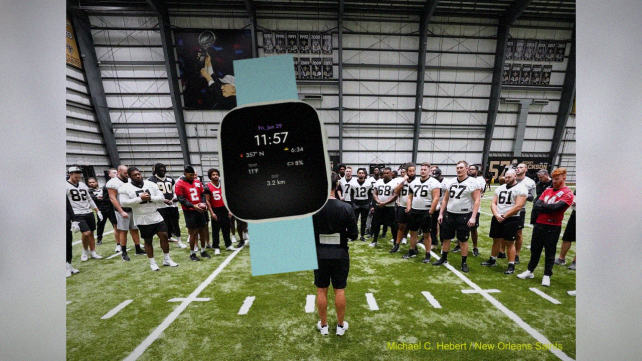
11:57
